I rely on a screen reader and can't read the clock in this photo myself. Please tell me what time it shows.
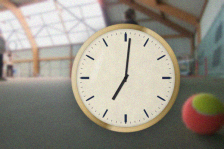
7:01
